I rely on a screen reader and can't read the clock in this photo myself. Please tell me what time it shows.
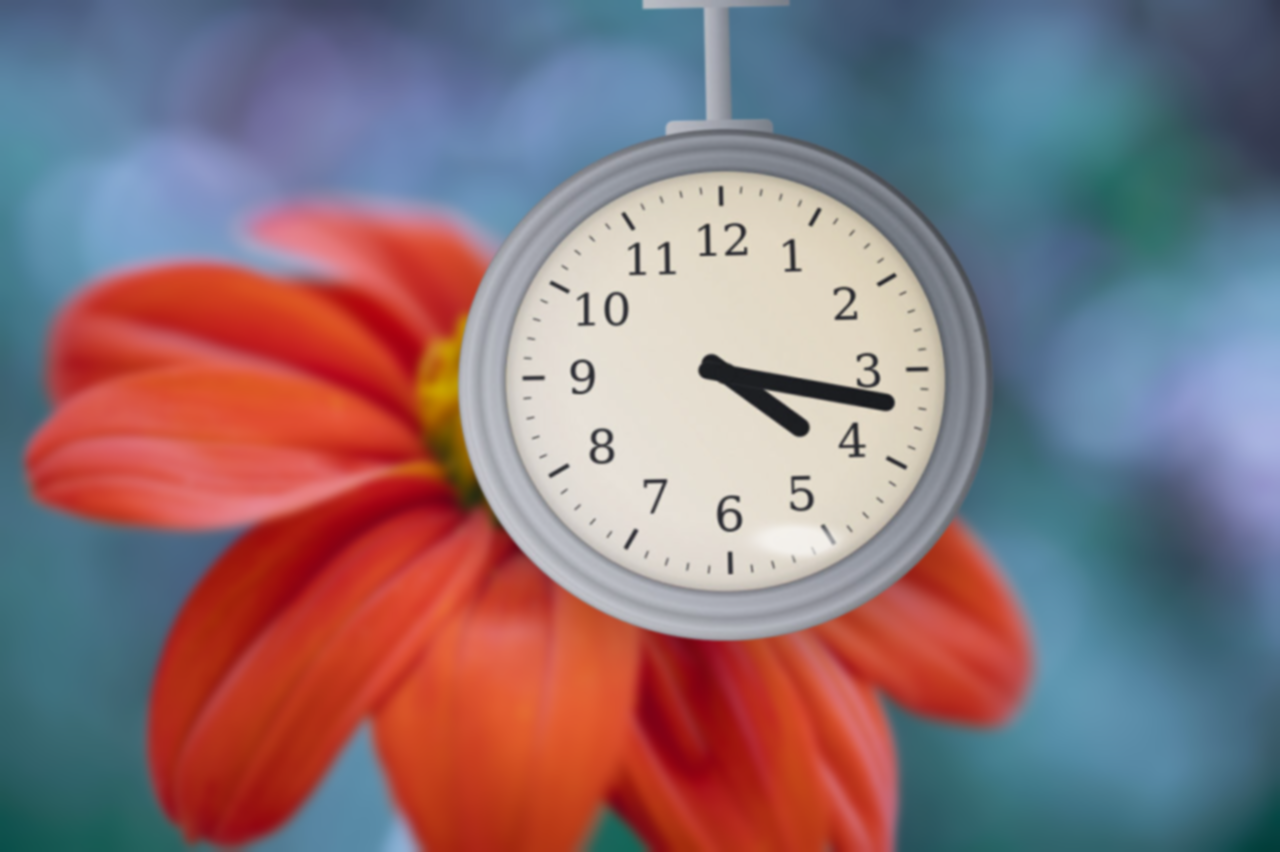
4:17
